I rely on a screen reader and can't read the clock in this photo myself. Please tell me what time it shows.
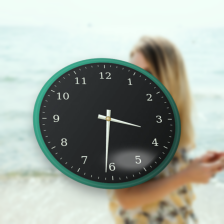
3:31
